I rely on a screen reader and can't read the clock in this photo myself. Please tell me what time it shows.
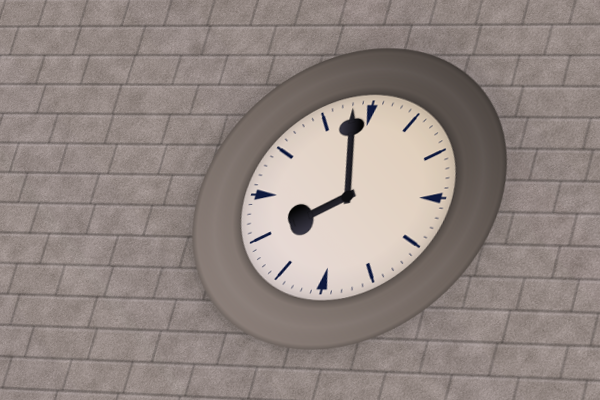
7:58
